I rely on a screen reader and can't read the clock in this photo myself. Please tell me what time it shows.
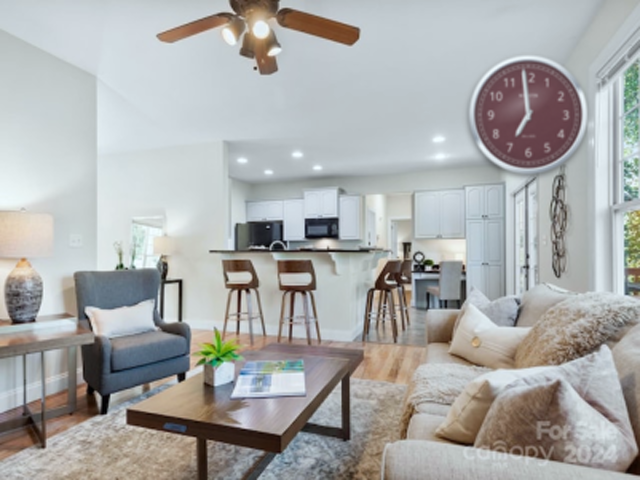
6:59
